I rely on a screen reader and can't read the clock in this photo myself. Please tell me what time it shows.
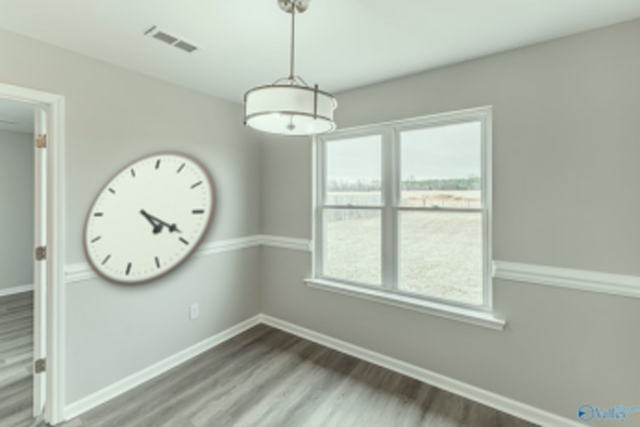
4:19
